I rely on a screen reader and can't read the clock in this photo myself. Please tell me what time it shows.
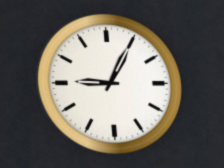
9:05
